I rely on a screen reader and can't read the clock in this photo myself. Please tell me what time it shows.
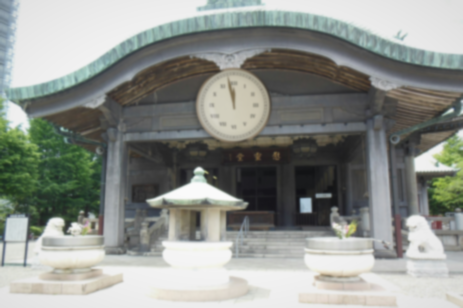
11:58
